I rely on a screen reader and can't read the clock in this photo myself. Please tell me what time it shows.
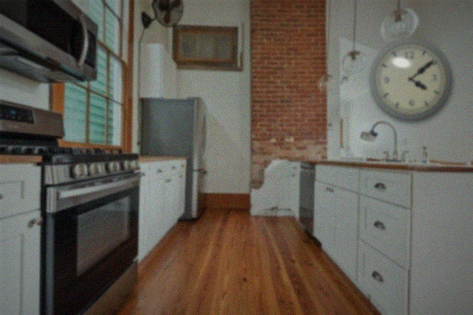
4:09
